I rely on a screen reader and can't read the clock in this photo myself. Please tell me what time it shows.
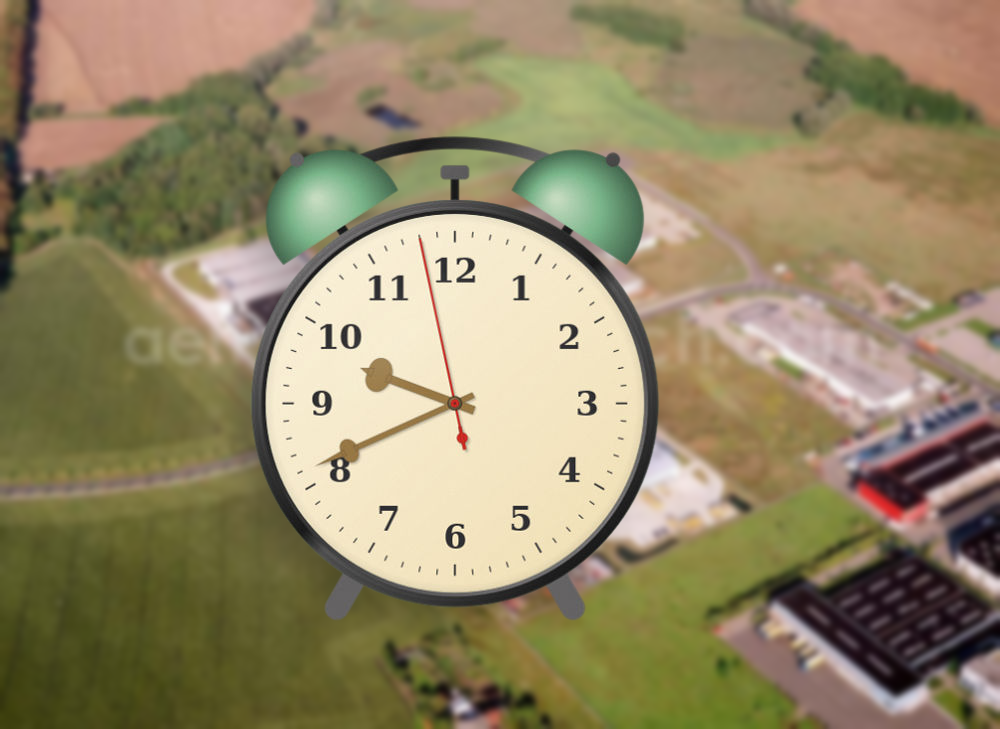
9:40:58
